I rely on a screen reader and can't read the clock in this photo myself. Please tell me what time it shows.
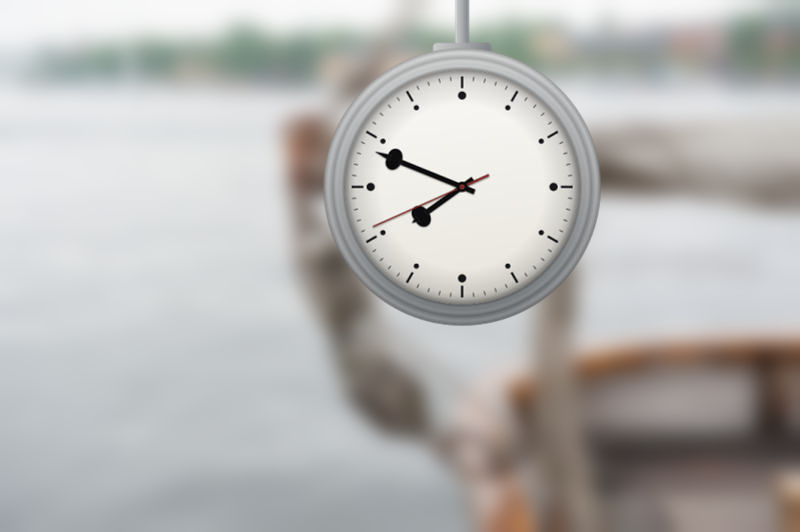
7:48:41
